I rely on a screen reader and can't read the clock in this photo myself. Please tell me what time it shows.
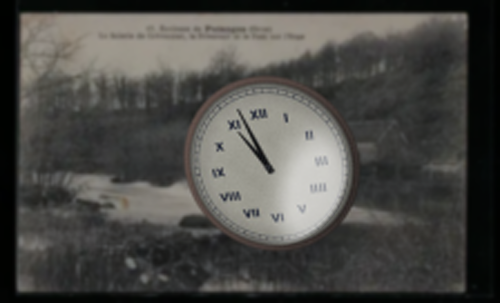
10:57
